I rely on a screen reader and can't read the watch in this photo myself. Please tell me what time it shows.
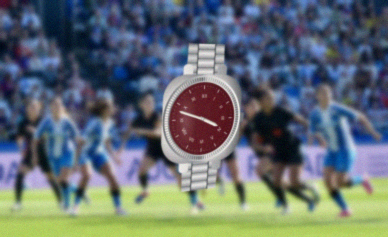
3:48
